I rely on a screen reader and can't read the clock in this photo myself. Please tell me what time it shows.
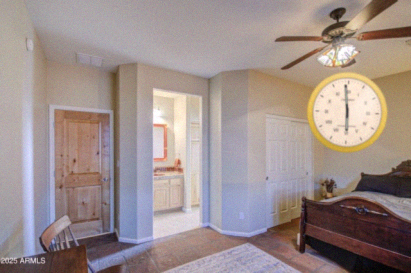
5:59
